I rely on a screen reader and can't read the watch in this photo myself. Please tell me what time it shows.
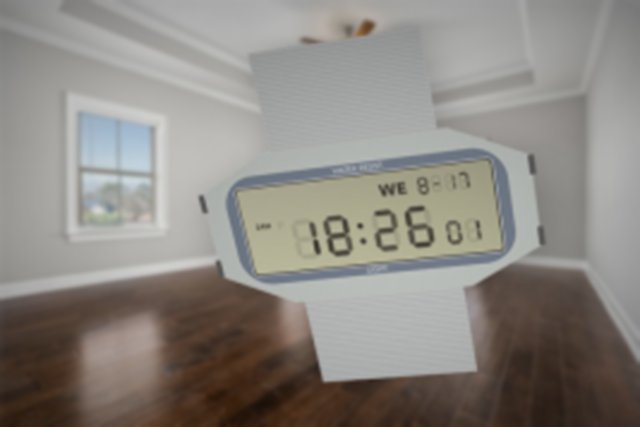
18:26:01
